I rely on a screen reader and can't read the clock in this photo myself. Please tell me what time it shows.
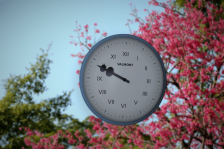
9:49
